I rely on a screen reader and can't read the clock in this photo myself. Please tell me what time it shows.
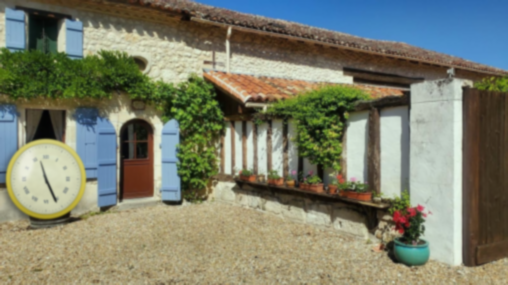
11:26
